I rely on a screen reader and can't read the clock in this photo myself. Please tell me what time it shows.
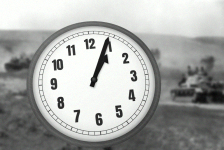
1:04
